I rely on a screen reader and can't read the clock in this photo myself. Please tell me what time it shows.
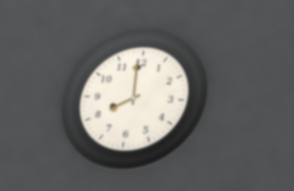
7:59
